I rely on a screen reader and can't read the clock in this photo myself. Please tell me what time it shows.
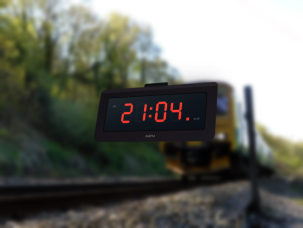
21:04
